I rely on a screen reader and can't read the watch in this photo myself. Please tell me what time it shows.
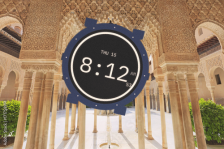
8:12
